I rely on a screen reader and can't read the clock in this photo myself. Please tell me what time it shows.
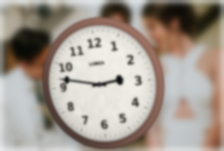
2:47
